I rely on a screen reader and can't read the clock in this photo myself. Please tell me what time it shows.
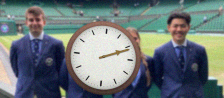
2:11
